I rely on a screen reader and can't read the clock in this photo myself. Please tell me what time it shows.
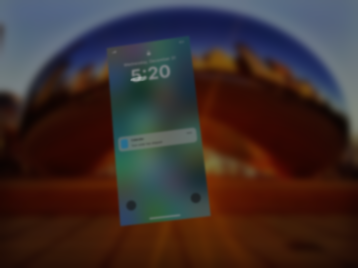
5:20
